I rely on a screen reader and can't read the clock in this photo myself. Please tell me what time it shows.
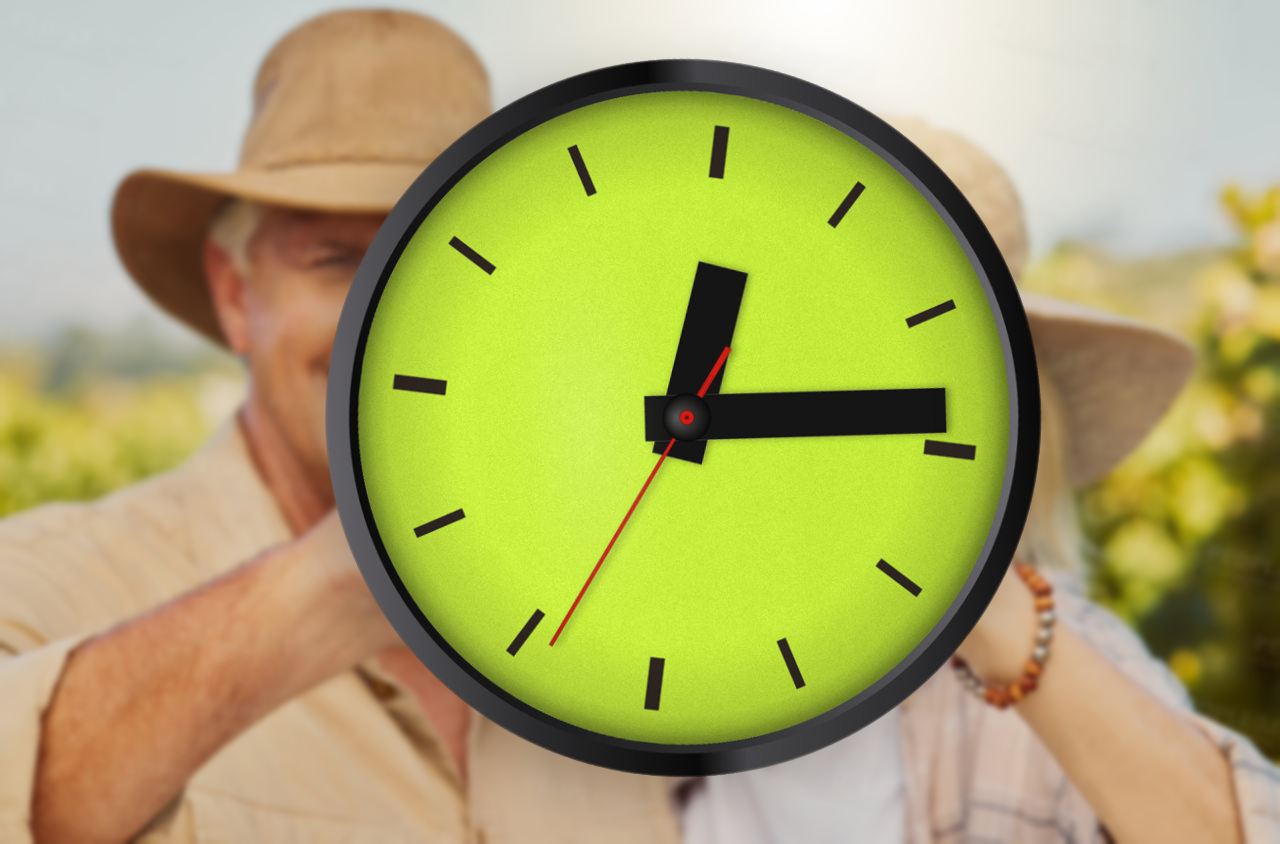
12:13:34
